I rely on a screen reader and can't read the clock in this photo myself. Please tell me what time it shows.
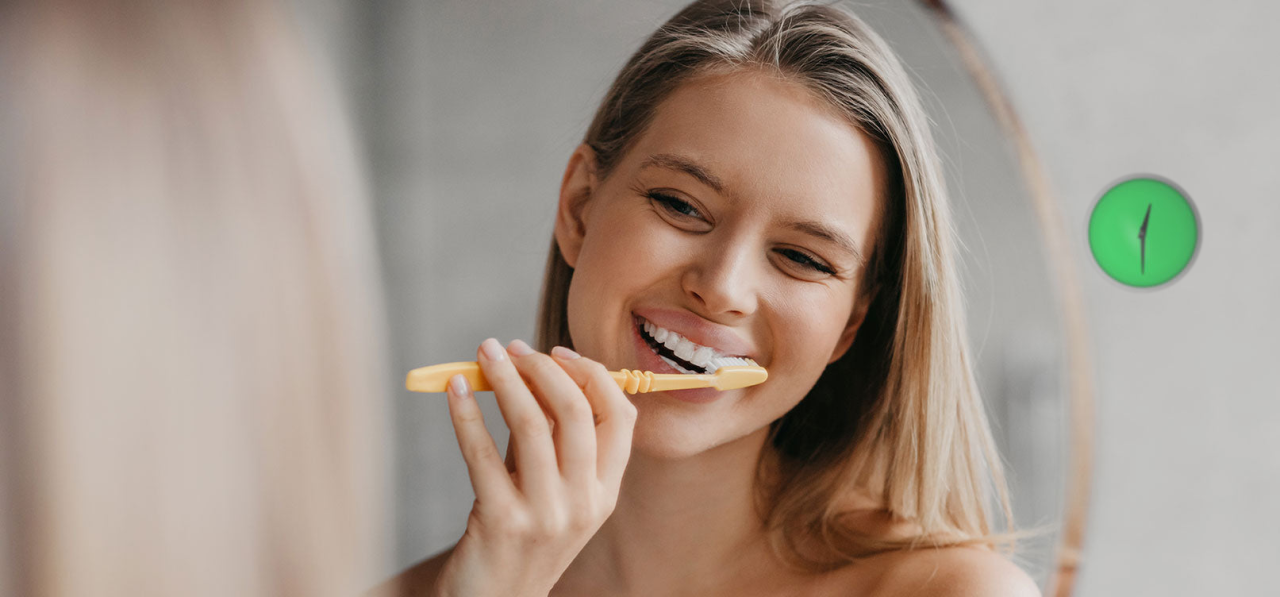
12:30
